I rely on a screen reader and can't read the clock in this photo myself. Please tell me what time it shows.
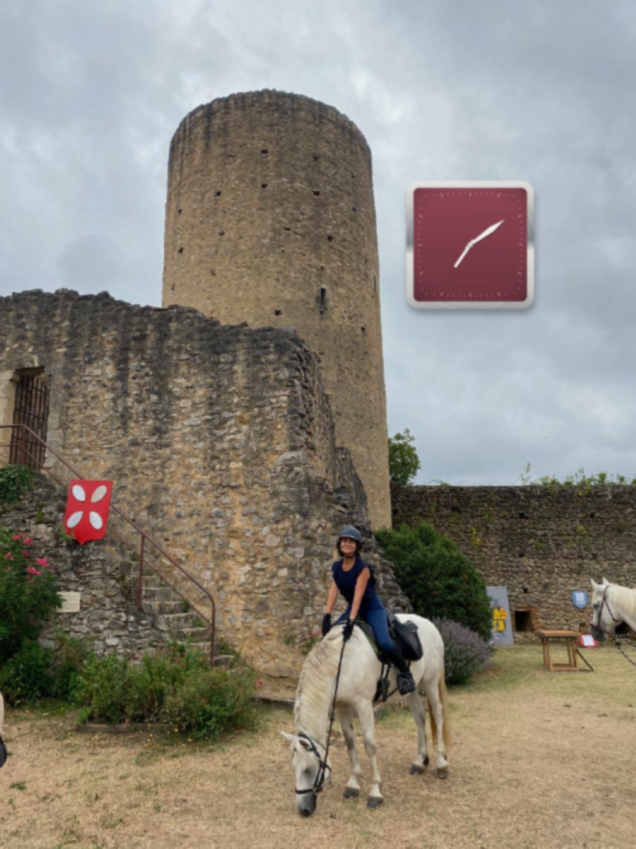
7:09
